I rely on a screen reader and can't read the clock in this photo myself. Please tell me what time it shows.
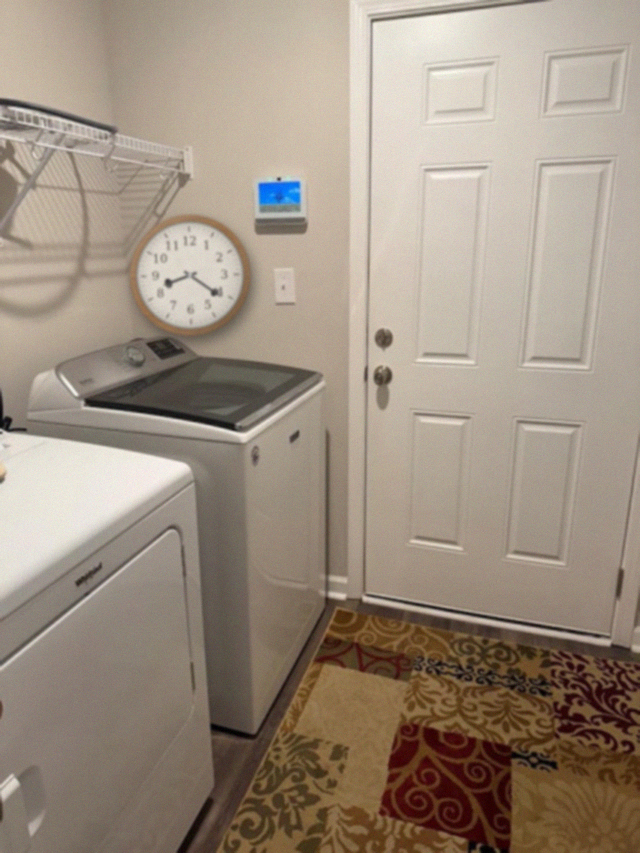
8:21
